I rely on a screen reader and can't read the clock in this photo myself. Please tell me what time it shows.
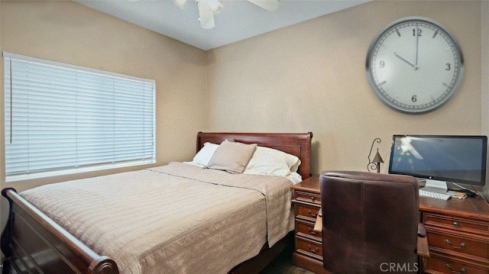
10:00
